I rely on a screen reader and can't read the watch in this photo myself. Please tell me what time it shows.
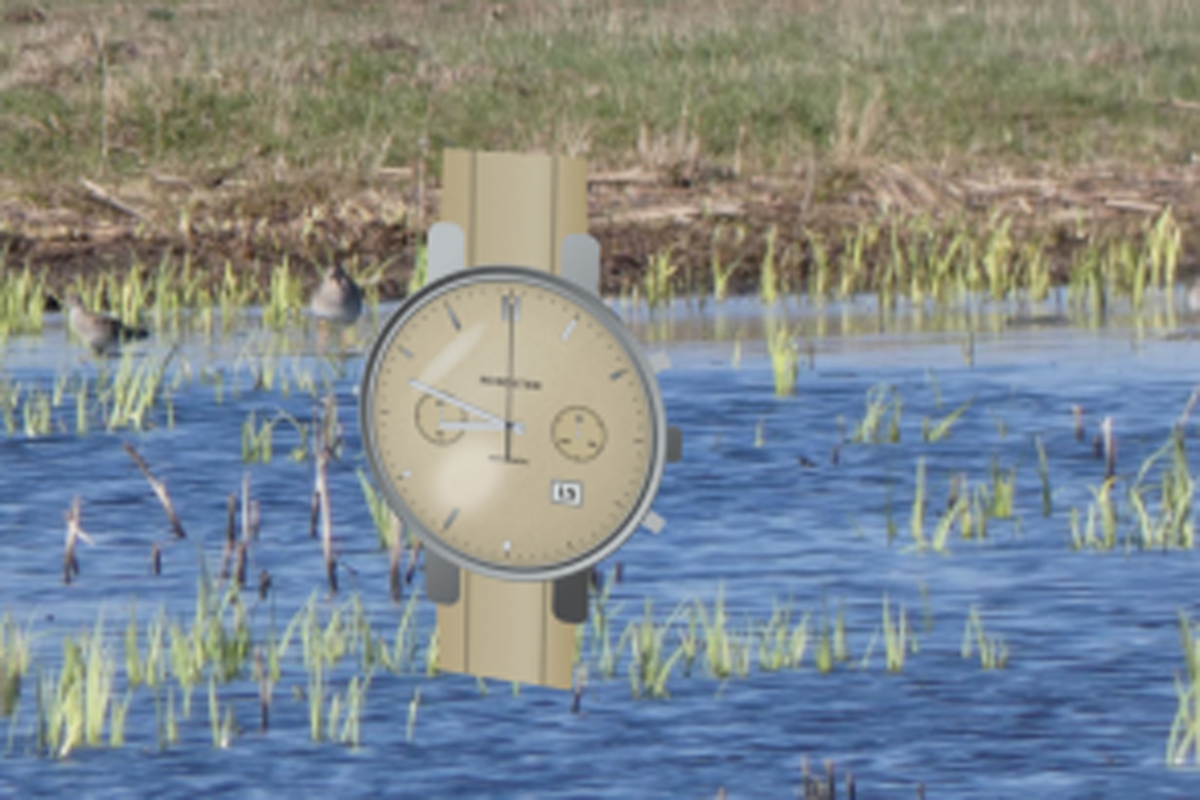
8:48
